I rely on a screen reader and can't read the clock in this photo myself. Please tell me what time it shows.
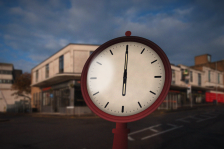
6:00
